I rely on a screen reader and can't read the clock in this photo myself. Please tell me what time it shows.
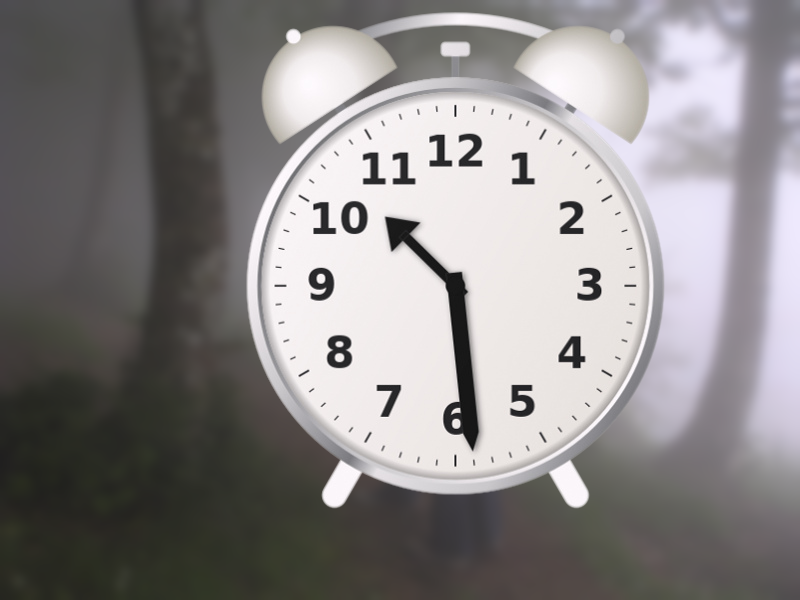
10:29
